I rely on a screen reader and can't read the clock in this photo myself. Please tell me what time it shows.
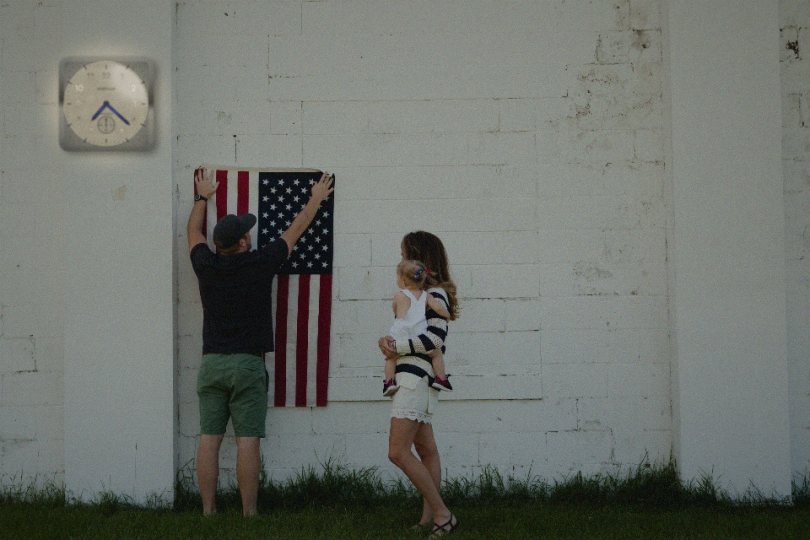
7:22
